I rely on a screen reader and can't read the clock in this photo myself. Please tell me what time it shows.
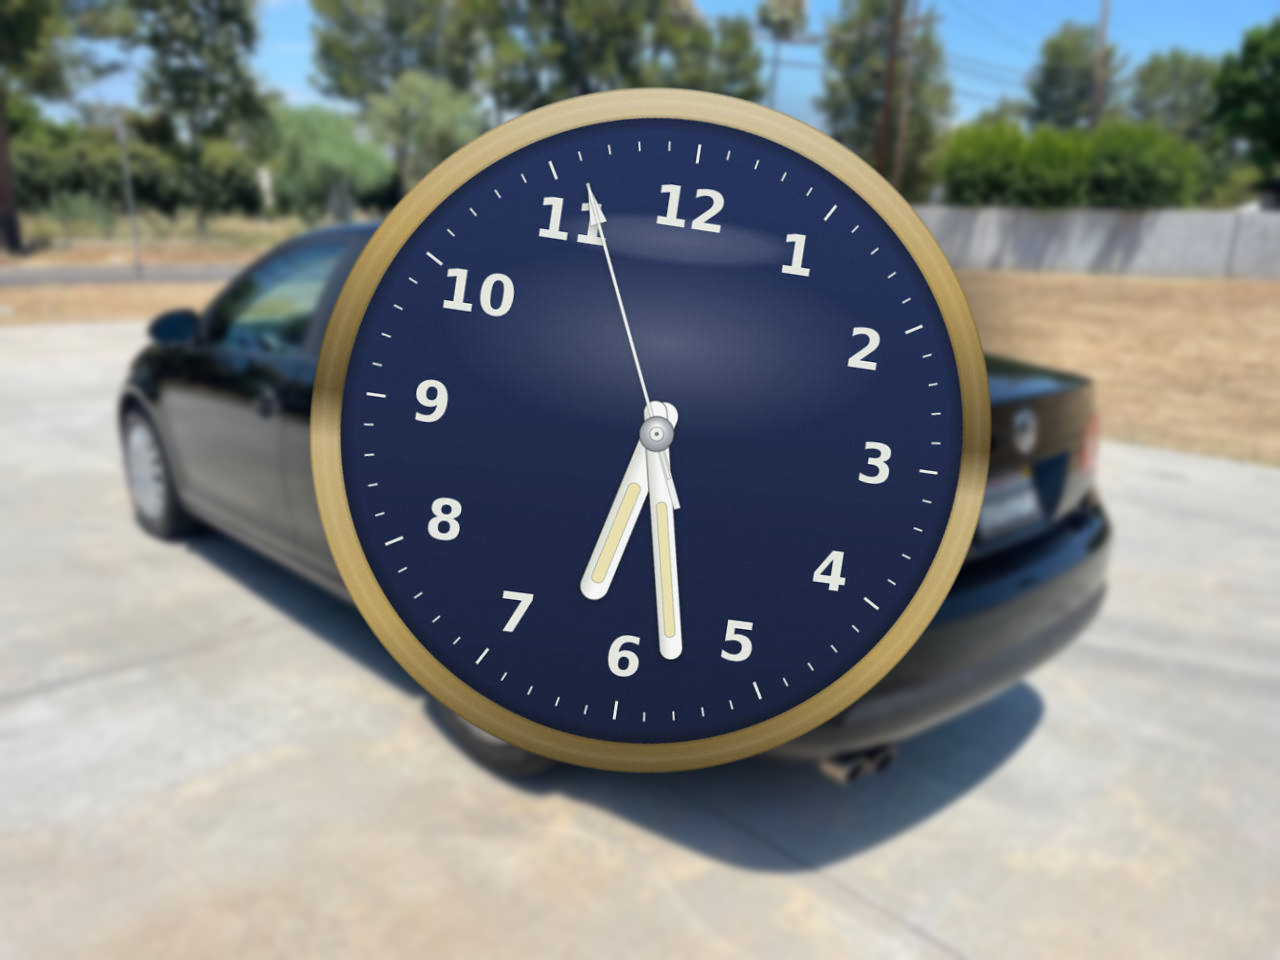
6:27:56
